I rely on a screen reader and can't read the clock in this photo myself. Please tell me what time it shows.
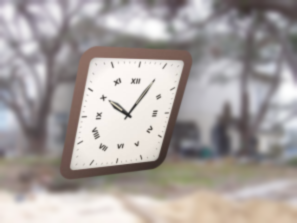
10:05
